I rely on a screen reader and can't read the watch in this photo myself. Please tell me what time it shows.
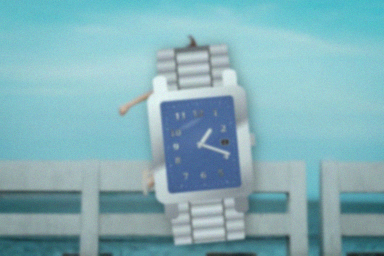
1:19
